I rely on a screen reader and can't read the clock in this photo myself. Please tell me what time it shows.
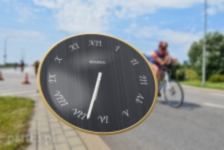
6:33
